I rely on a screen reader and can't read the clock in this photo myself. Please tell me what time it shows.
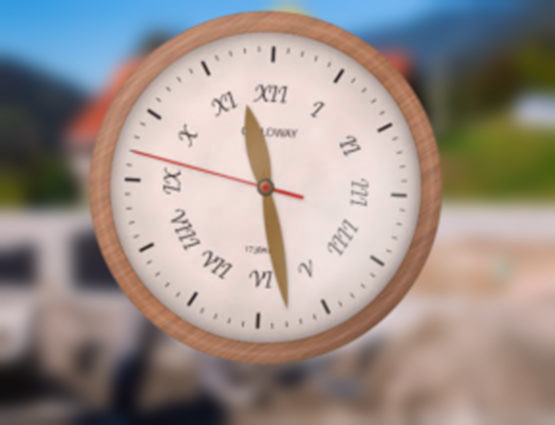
11:27:47
